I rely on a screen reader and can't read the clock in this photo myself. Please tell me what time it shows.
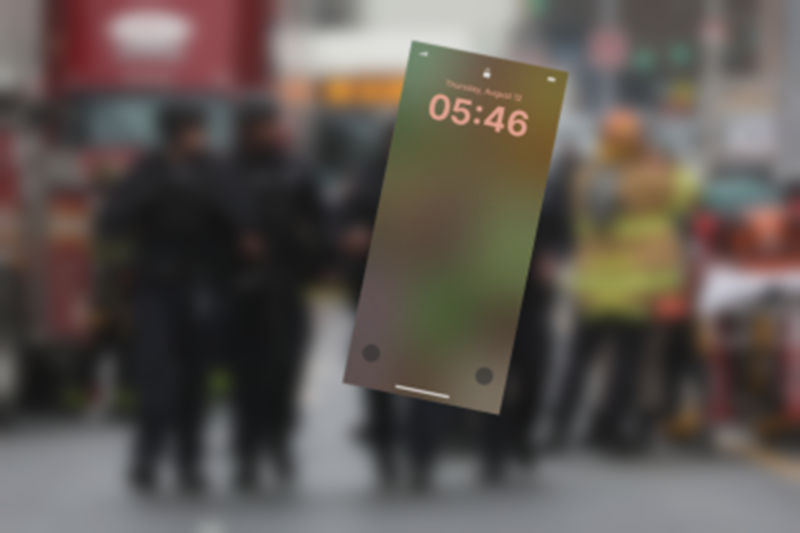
5:46
